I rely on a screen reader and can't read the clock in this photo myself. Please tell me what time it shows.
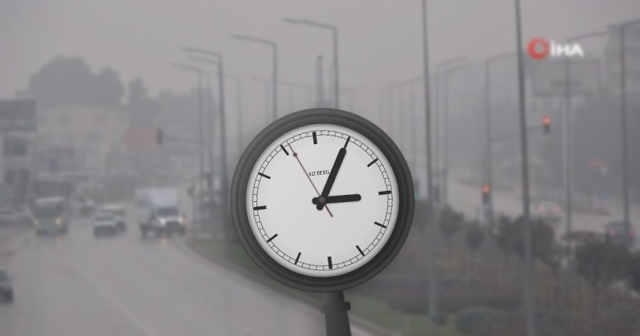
3:04:56
